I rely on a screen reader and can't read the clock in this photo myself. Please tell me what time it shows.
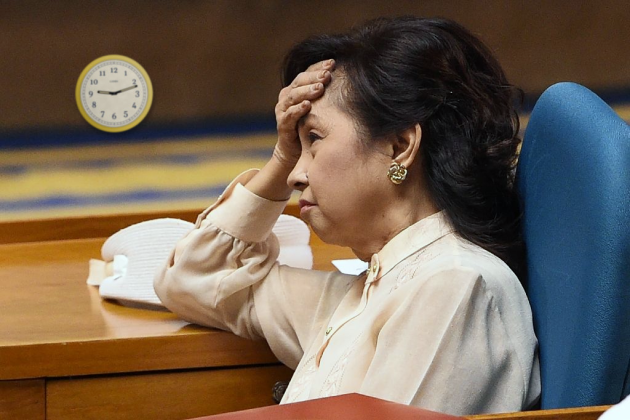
9:12
